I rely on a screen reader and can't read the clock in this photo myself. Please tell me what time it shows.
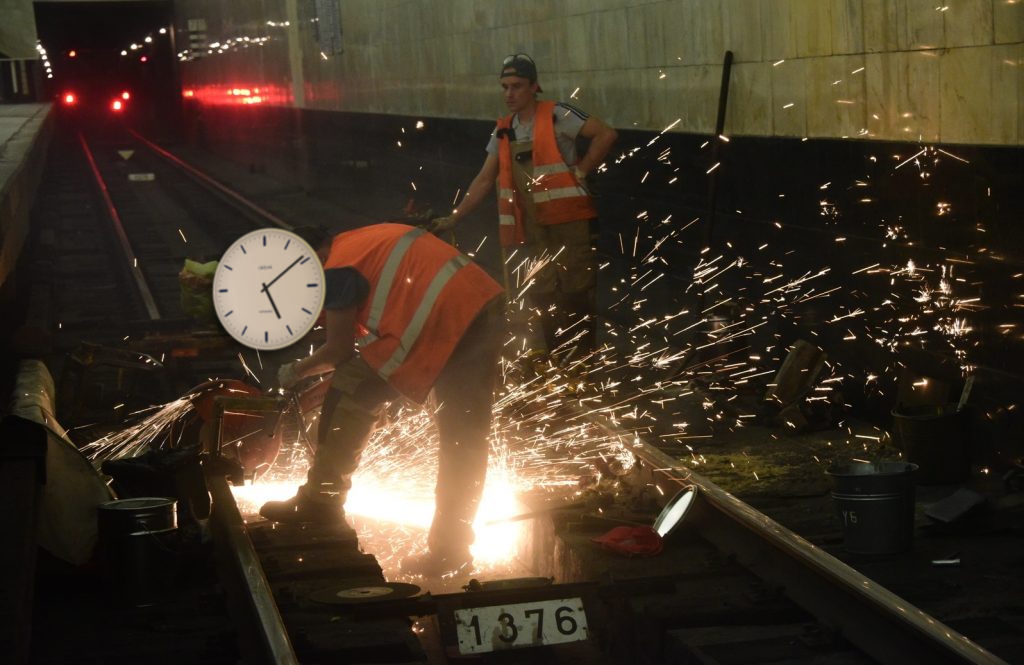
5:09
